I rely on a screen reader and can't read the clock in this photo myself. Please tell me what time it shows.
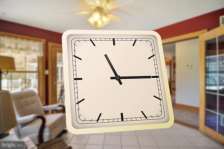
11:15
